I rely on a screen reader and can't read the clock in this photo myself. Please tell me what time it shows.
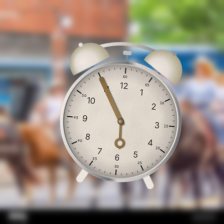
5:55
